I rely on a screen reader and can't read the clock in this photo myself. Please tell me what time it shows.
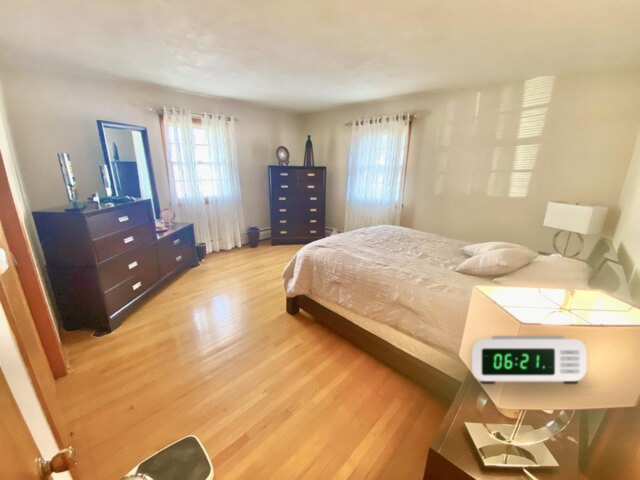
6:21
